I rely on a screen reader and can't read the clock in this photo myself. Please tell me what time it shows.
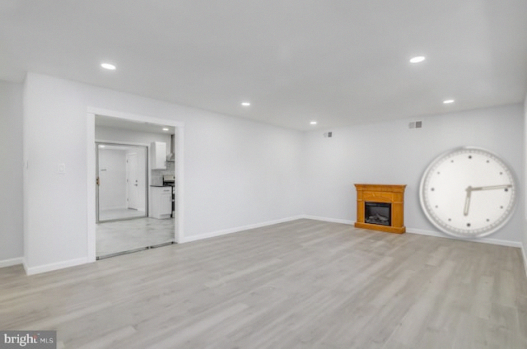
6:14
